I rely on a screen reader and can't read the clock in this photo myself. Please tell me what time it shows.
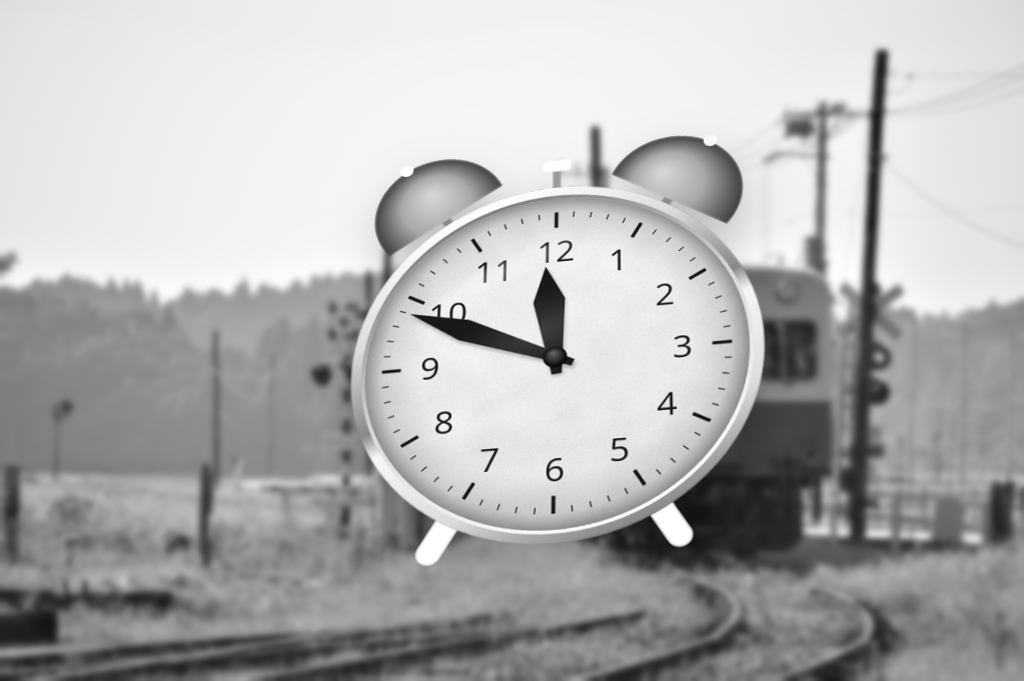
11:49
